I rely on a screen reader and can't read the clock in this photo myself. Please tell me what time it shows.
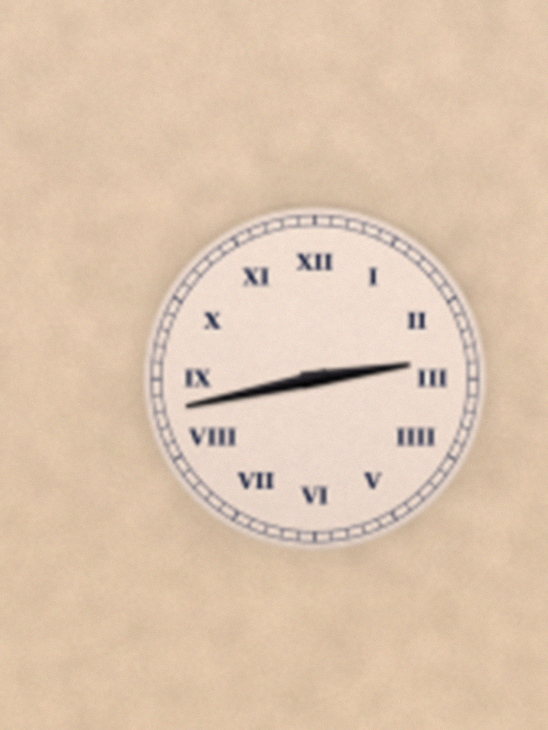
2:43
